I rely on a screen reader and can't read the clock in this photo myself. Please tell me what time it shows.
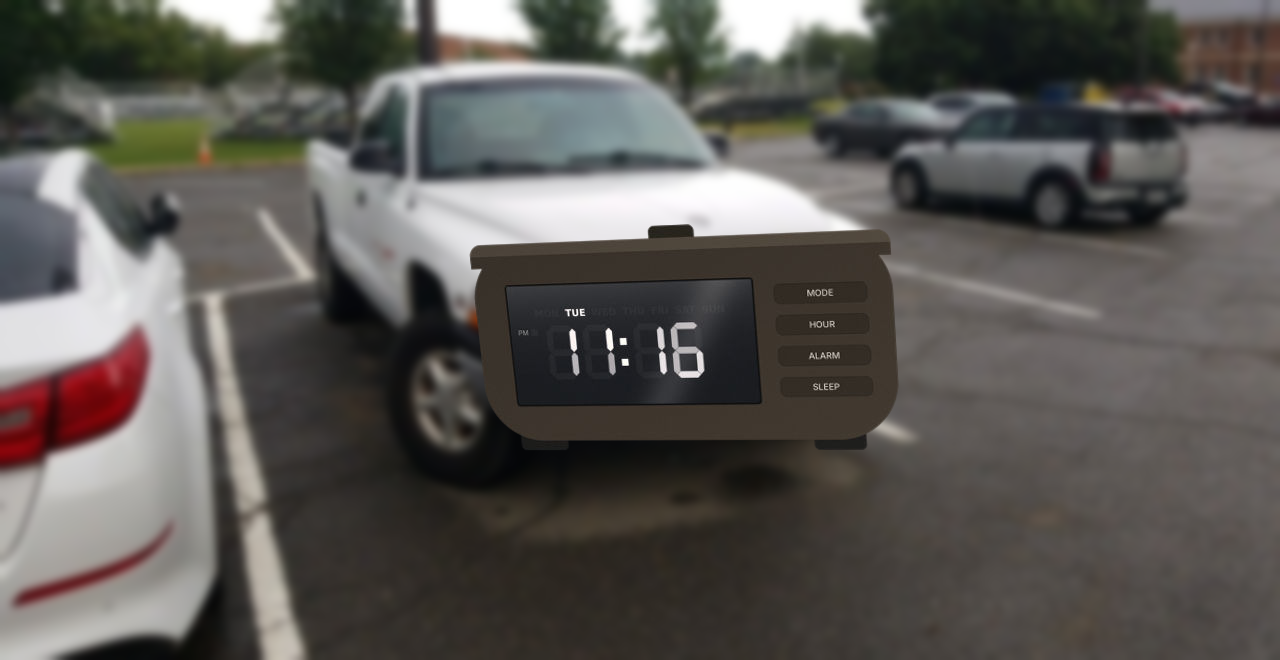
11:16
